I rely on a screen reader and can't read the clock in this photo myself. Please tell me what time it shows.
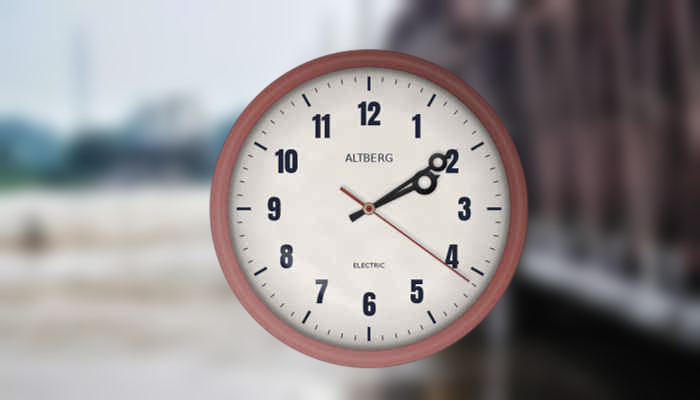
2:09:21
